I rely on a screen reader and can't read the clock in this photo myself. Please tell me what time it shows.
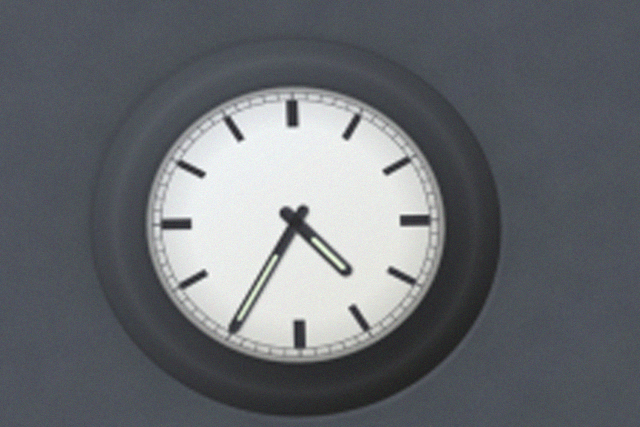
4:35
